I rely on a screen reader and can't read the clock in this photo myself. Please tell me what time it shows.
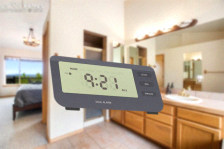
9:21
